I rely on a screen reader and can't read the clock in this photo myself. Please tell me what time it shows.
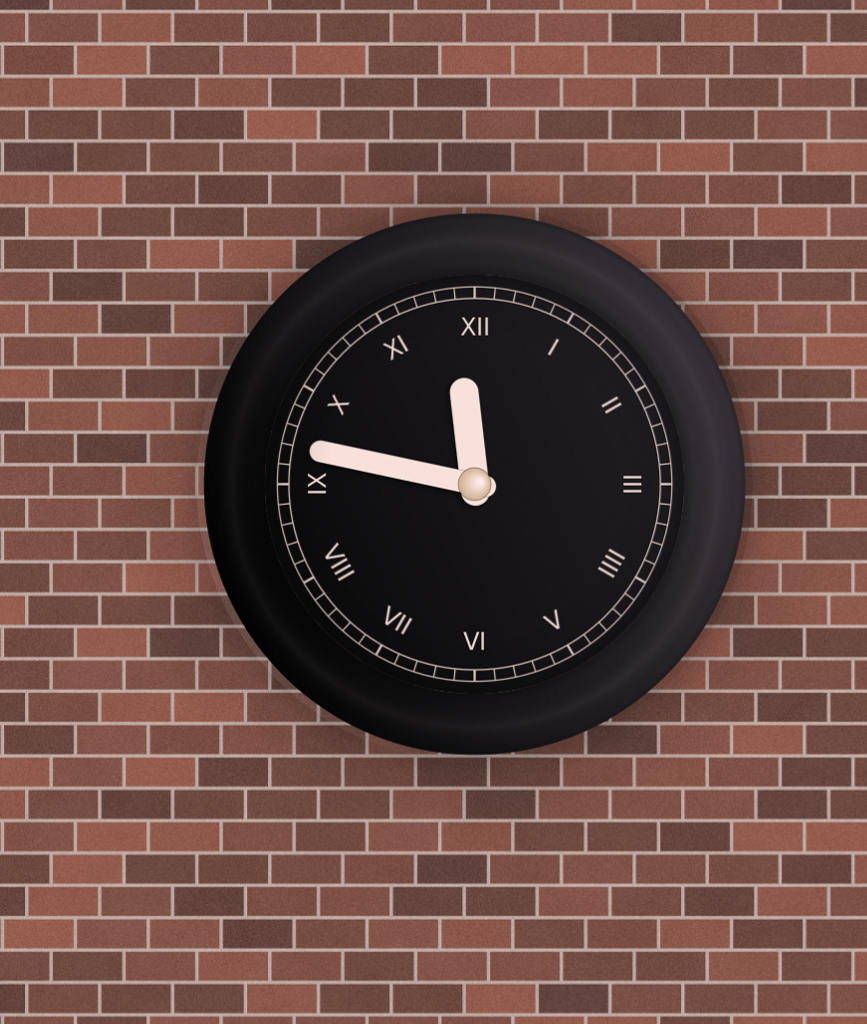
11:47
